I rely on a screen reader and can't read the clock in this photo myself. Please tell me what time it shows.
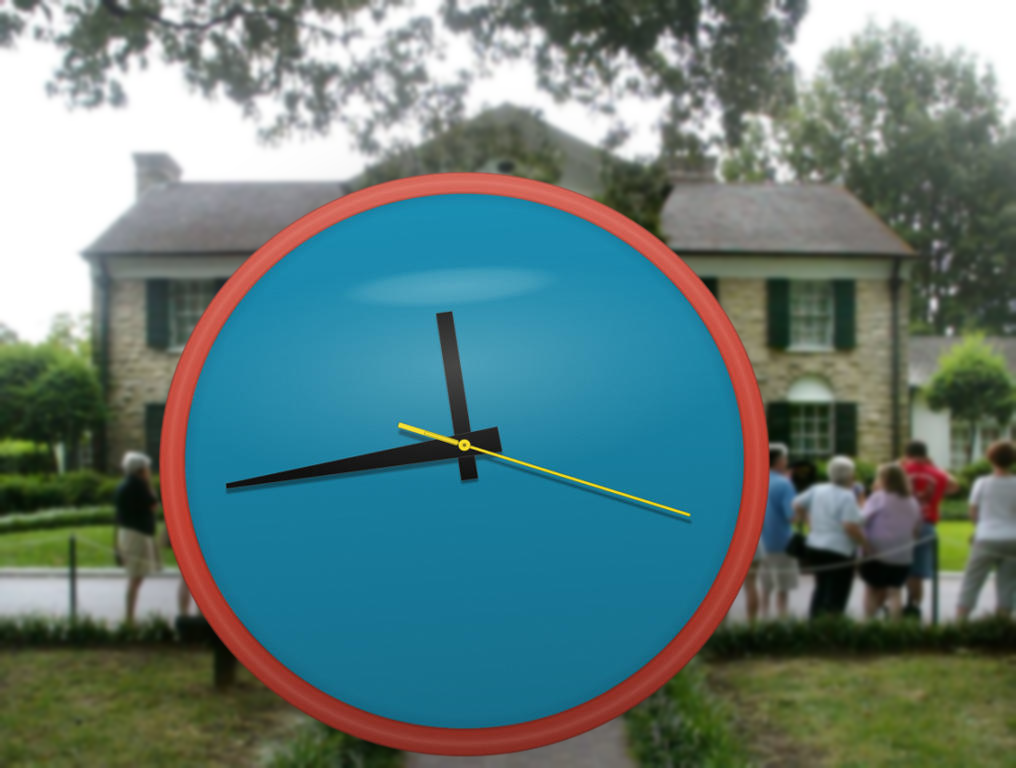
11:43:18
